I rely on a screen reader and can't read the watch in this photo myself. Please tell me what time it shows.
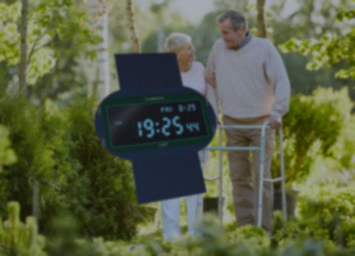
19:25:44
